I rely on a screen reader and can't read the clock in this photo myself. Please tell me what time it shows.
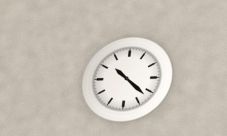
10:22
